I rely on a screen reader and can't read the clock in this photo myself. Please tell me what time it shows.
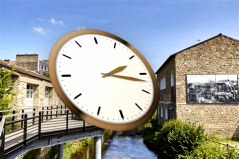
2:17
